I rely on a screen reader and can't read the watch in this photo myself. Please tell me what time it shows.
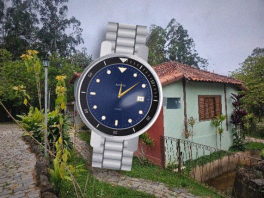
12:08
